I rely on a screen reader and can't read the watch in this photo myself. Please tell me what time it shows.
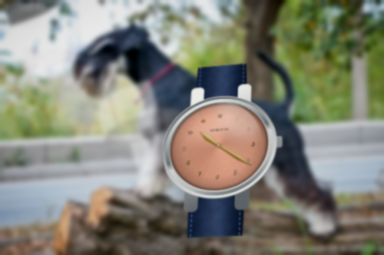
10:21
